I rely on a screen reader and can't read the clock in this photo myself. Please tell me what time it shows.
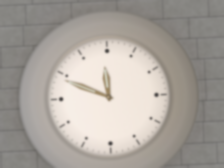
11:49
